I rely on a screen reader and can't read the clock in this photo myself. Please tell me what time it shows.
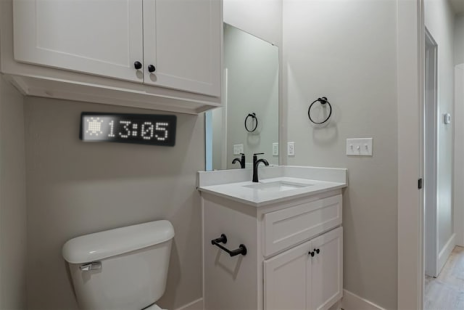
13:05
